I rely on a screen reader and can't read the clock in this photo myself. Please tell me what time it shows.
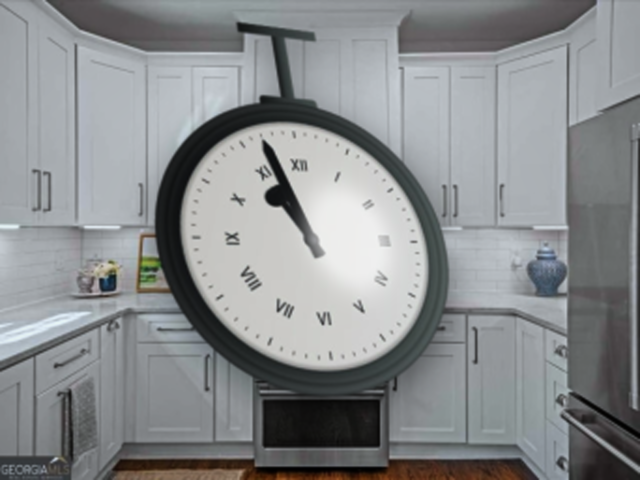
10:57
